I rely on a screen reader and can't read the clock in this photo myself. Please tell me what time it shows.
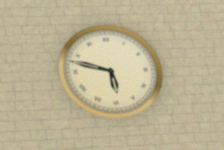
5:48
